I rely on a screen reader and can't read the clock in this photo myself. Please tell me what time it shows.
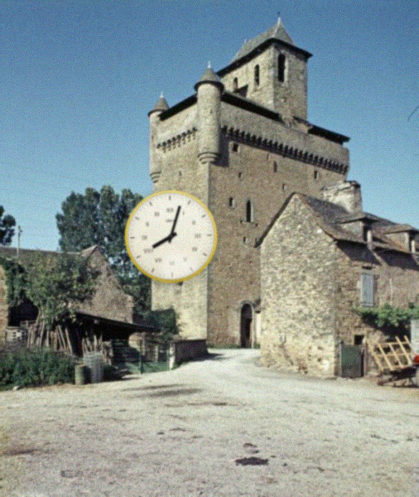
8:03
